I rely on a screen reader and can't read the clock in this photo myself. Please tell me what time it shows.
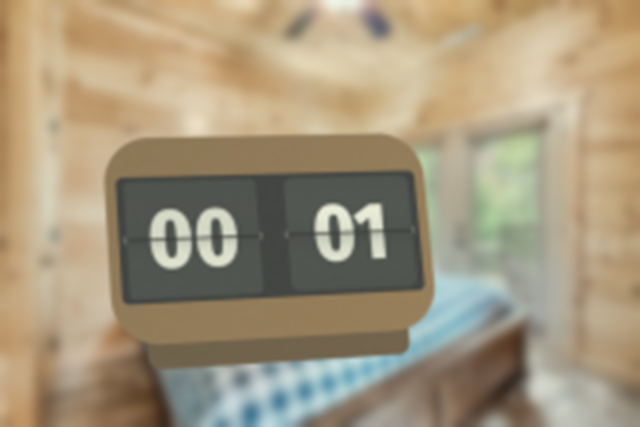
0:01
